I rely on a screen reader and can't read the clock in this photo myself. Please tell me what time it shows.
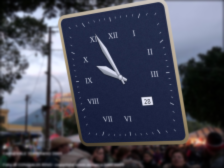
9:56
